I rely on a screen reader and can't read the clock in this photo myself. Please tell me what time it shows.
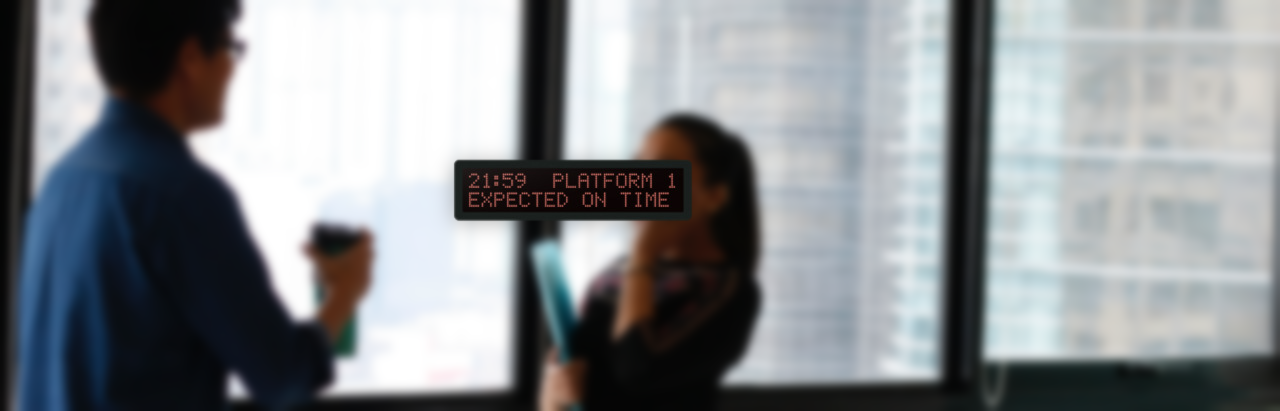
21:59
